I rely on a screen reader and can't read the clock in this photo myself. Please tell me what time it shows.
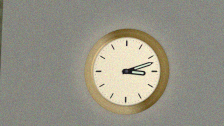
3:12
